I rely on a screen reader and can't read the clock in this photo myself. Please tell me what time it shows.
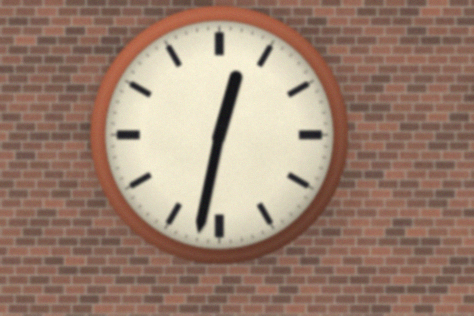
12:32
